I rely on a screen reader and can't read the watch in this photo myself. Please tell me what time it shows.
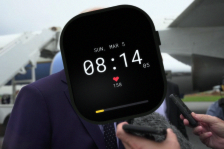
8:14
